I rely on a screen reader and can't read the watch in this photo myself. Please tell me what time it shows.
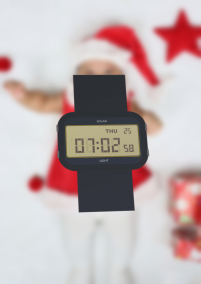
7:02:58
